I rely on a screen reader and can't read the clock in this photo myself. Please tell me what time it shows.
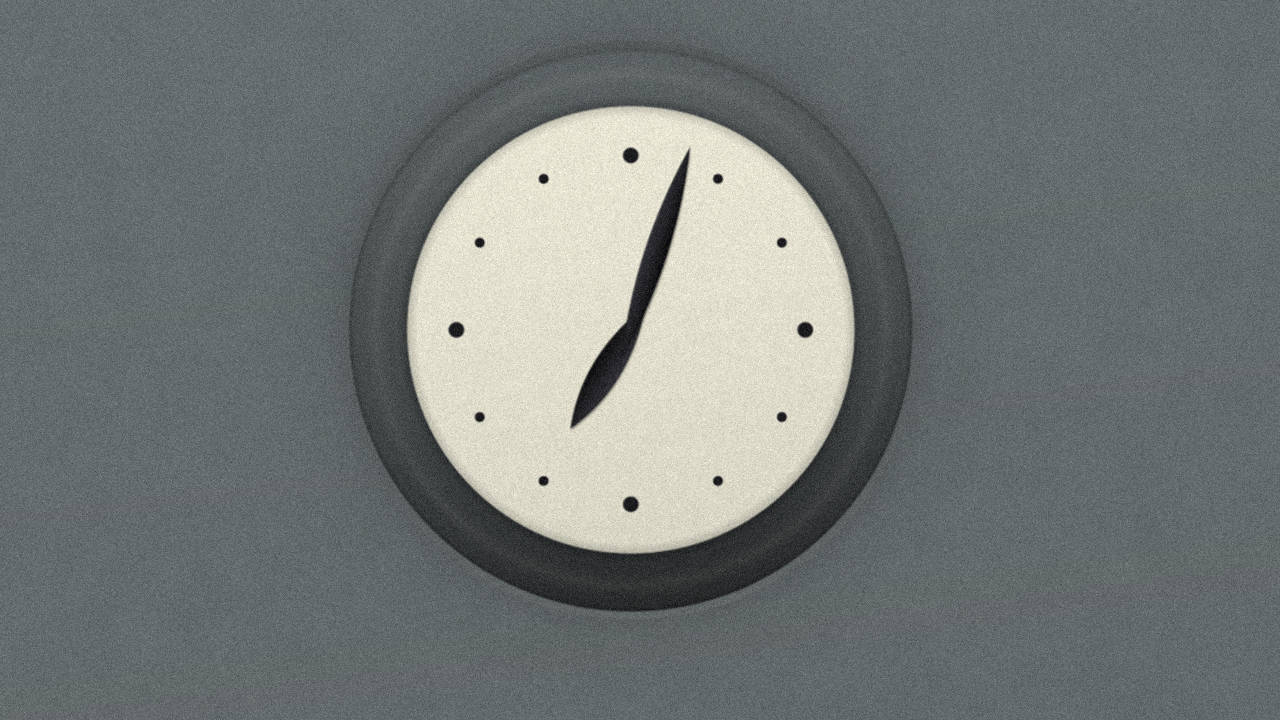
7:03
